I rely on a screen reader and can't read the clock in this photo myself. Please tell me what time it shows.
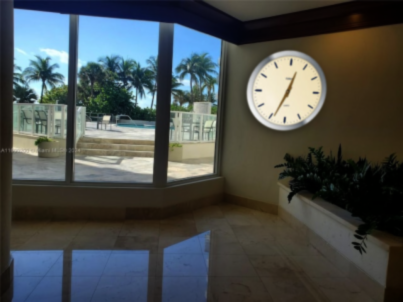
12:34
